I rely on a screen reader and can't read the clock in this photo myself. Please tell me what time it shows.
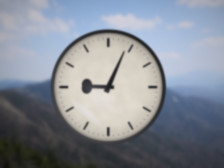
9:04
